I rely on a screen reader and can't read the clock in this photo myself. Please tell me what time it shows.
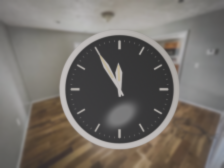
11:55
